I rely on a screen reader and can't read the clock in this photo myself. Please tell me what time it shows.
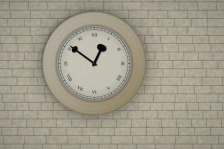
12:51
